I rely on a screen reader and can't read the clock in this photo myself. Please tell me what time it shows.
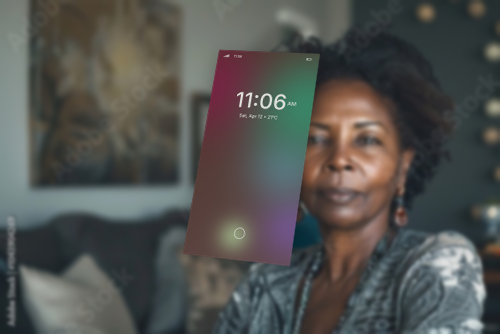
11:06
